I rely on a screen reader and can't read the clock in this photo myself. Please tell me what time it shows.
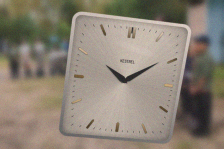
10:09
